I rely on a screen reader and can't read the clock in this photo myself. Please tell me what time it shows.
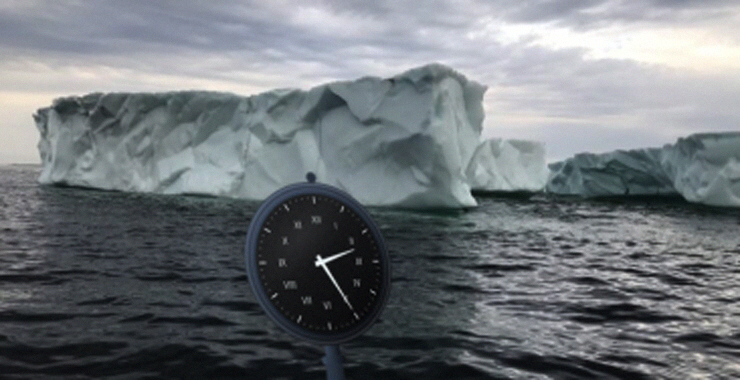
2:25
